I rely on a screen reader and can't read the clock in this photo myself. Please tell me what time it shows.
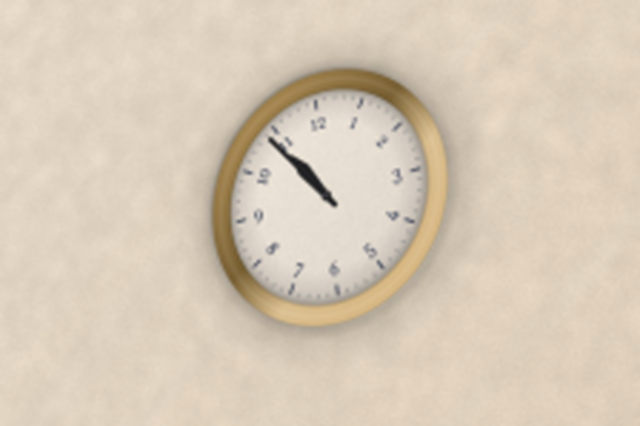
10:54
